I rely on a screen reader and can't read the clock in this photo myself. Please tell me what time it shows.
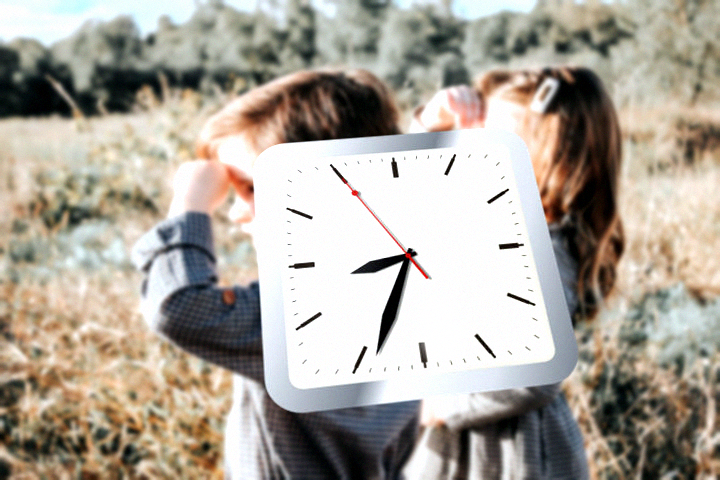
8:33:55
